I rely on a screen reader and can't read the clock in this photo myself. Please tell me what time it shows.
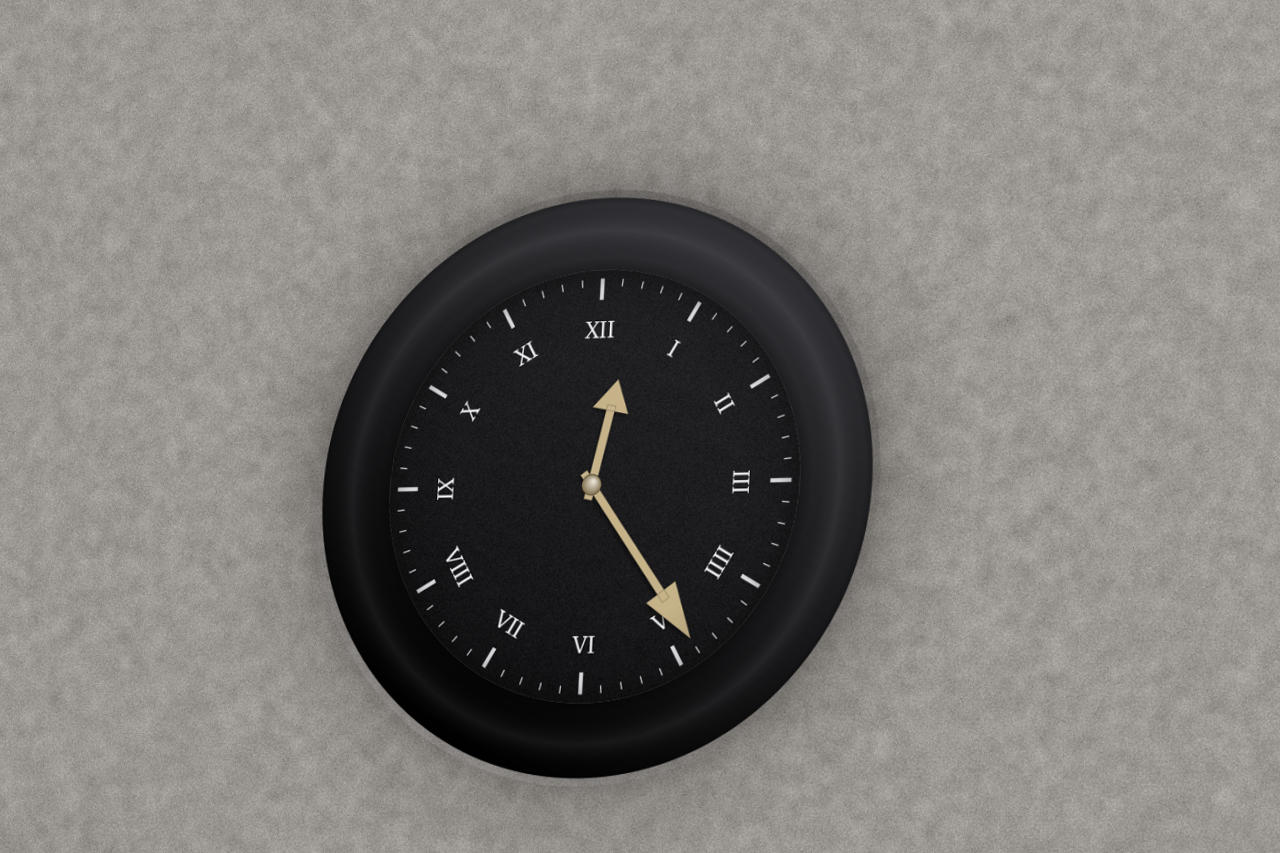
12:24
